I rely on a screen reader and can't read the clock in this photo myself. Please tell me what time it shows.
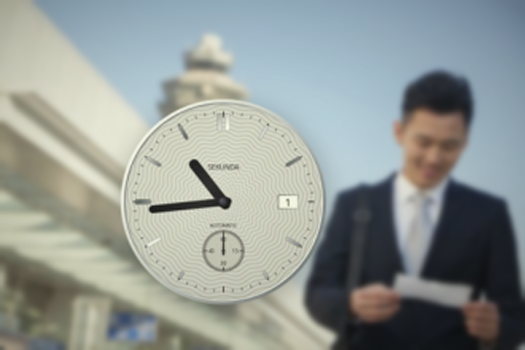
10:44
